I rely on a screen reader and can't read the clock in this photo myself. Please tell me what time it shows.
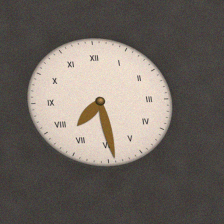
7:29
